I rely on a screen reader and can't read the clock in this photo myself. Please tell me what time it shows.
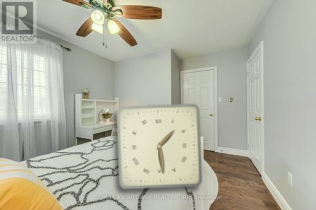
1:29
